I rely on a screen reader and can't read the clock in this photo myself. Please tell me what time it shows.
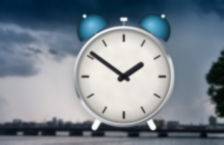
1:51
